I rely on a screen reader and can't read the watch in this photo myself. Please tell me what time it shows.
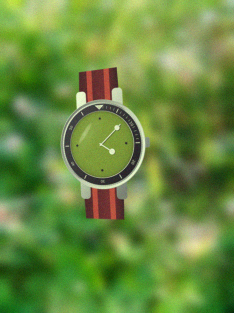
4:08
